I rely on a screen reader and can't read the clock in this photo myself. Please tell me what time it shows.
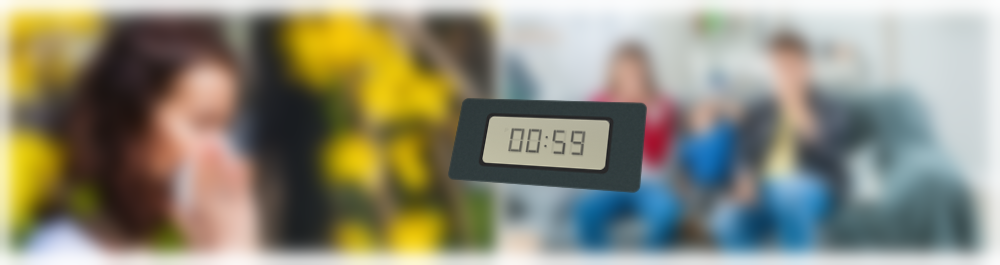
0:59
